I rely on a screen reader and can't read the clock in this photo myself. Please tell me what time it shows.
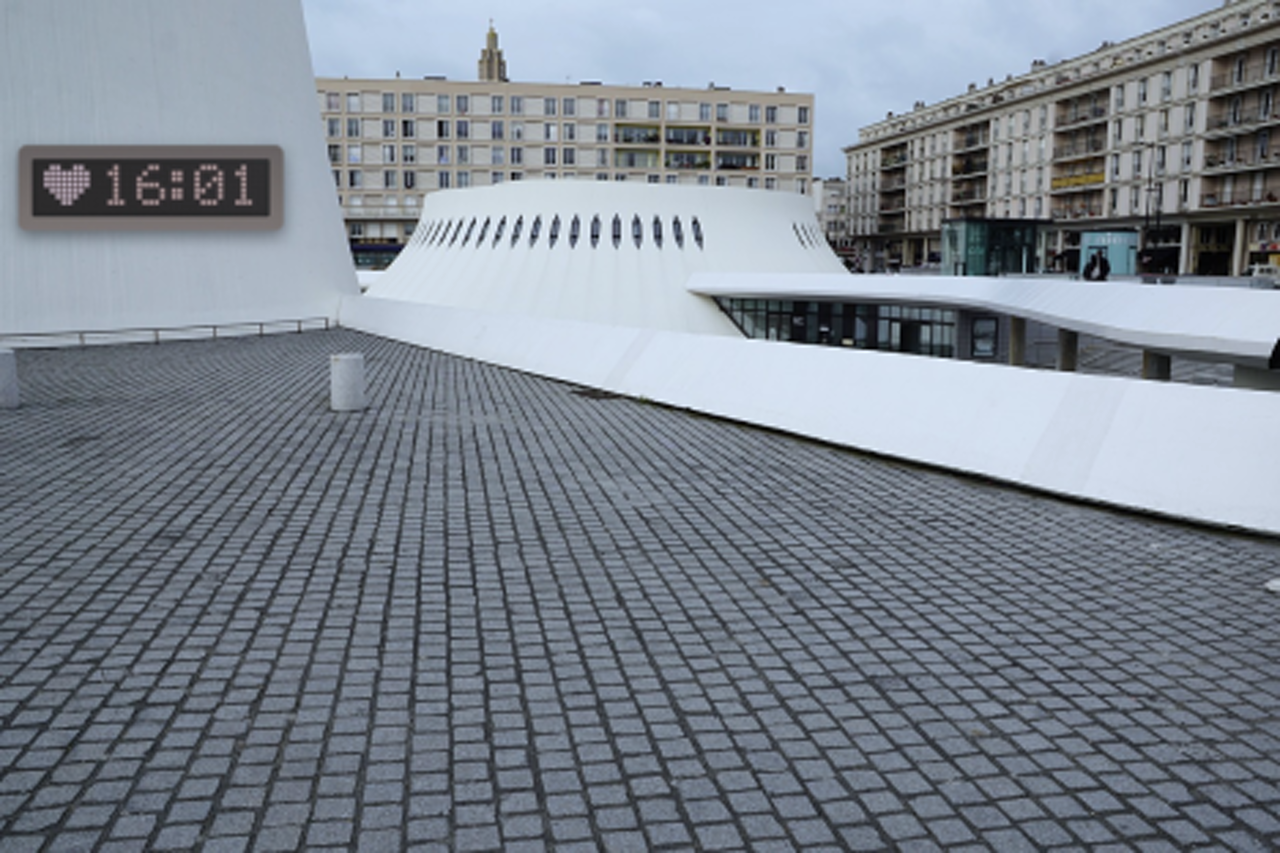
16:01
